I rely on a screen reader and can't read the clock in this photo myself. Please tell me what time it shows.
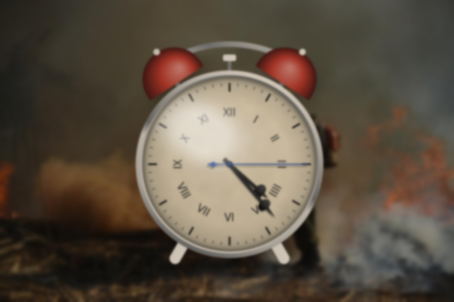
4:23:15
